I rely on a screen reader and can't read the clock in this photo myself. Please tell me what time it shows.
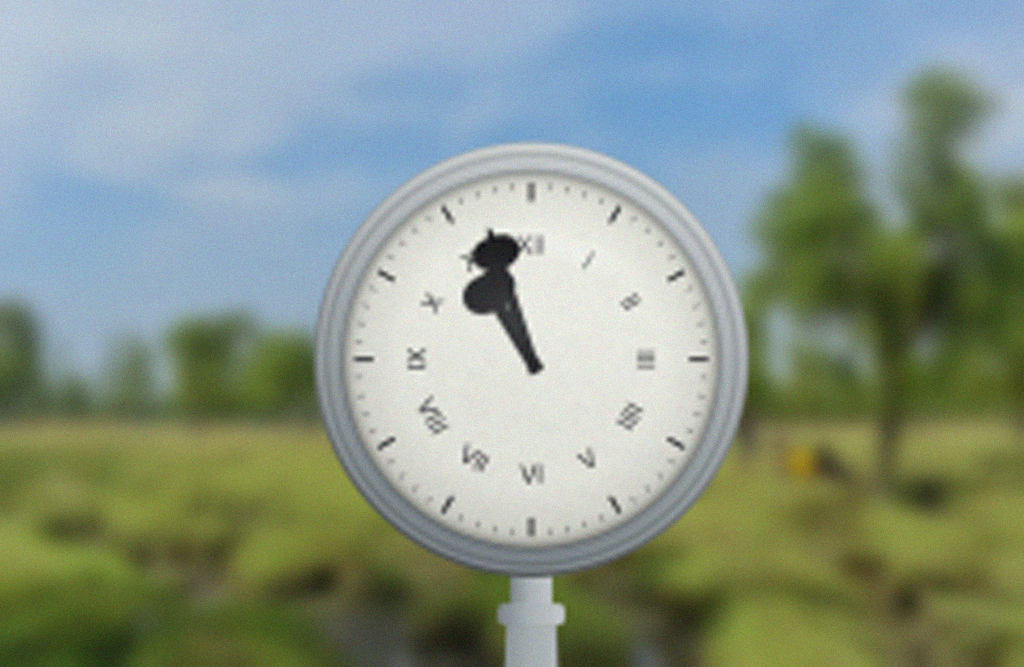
10:57
